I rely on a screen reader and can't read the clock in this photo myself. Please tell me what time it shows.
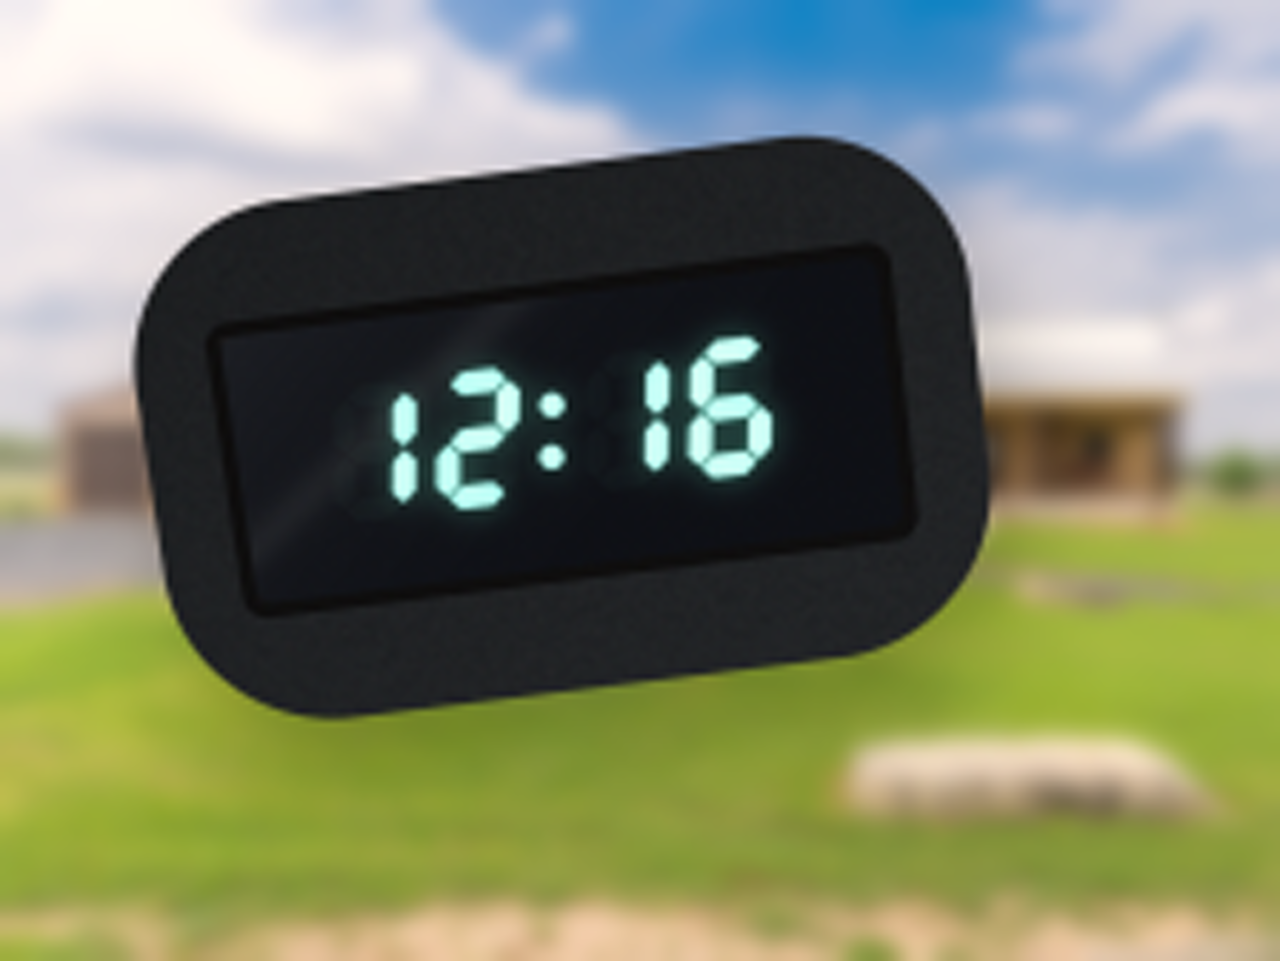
12:16
